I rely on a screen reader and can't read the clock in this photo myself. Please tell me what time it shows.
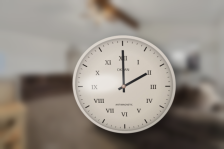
2:00
